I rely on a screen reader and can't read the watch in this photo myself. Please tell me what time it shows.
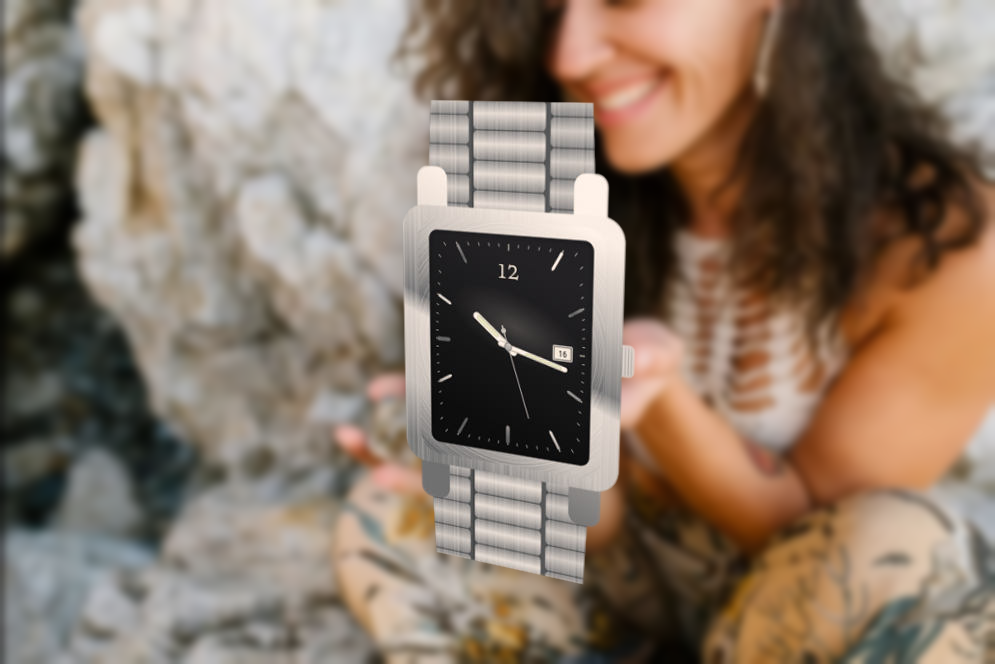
10:17:27
